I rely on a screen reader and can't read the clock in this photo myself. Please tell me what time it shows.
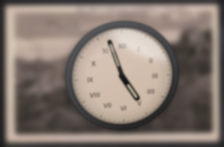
4:57
